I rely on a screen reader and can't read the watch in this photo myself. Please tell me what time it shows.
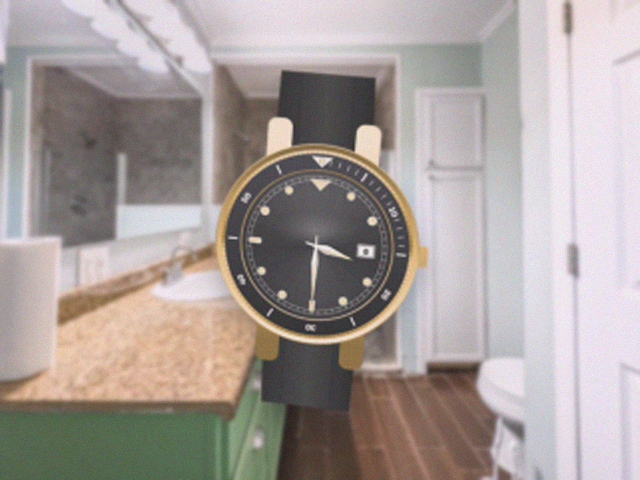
3:30
